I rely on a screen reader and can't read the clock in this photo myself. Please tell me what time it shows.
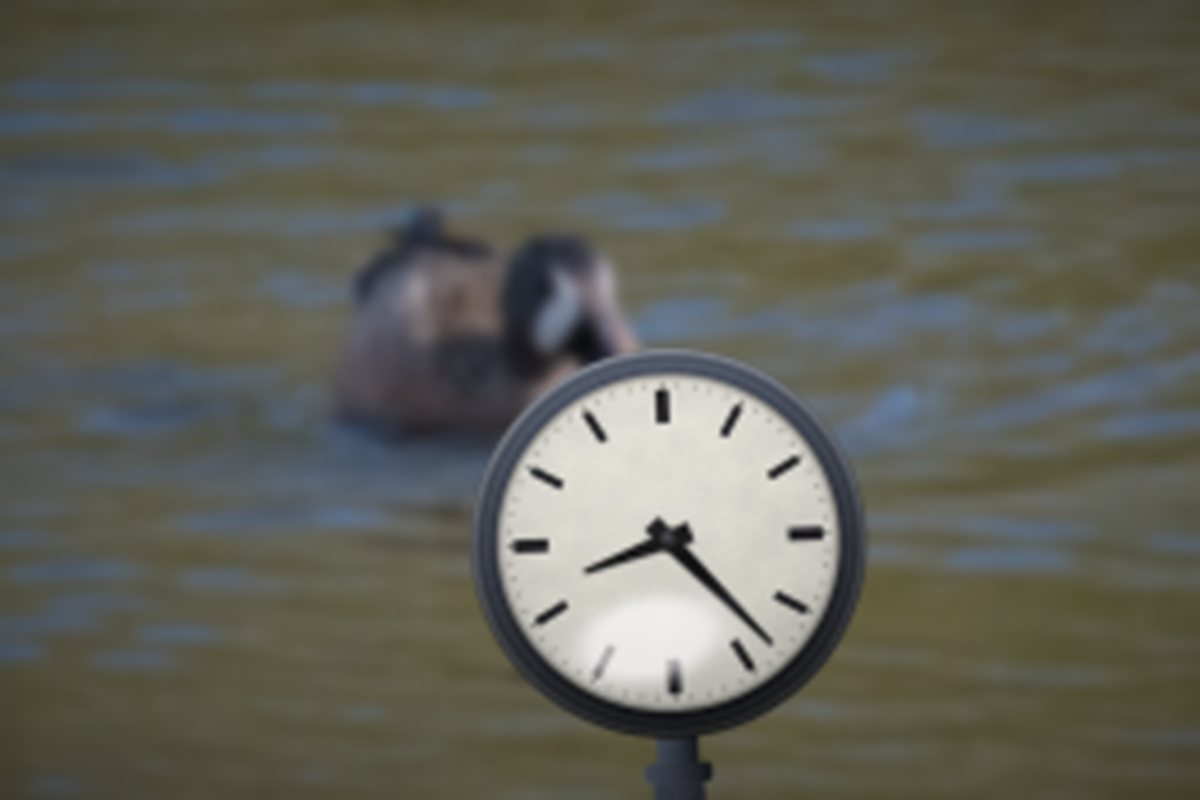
8:23
